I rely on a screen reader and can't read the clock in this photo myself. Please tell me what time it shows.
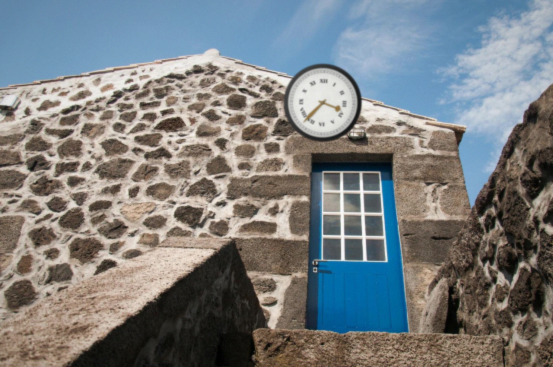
3:37
